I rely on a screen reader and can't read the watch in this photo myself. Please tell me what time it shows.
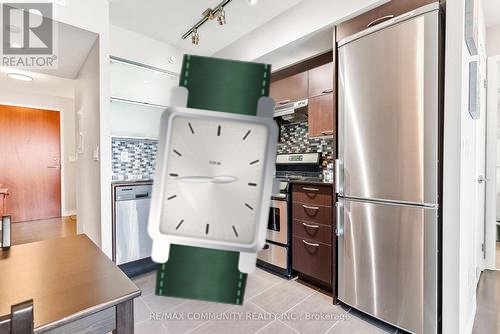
2:44
